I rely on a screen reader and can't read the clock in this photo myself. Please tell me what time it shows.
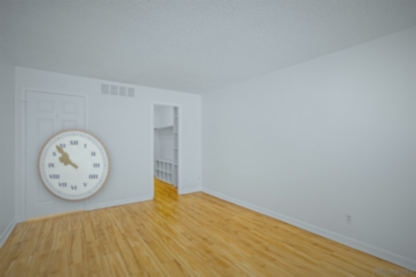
9:53
